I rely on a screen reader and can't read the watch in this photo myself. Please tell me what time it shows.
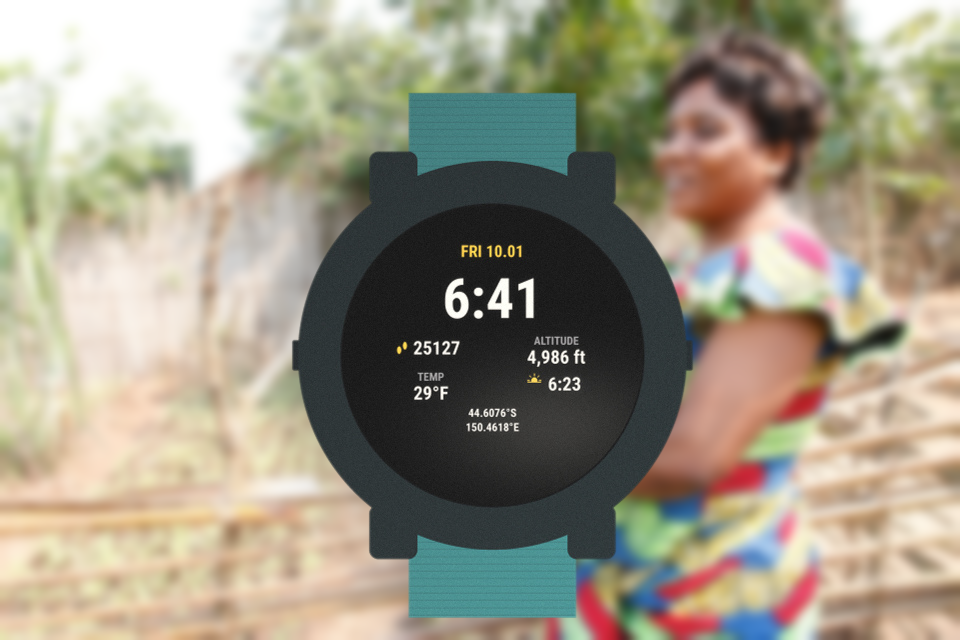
6:41
